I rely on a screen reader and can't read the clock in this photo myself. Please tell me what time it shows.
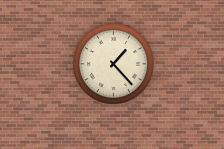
1:23
